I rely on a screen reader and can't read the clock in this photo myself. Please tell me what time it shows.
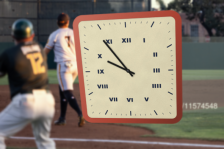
9:54
